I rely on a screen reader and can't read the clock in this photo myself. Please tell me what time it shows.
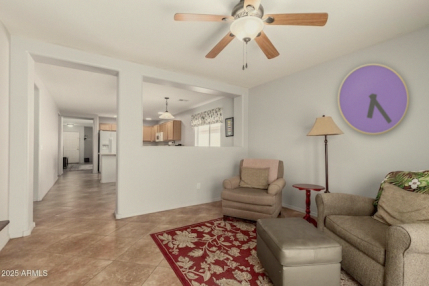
6:24
